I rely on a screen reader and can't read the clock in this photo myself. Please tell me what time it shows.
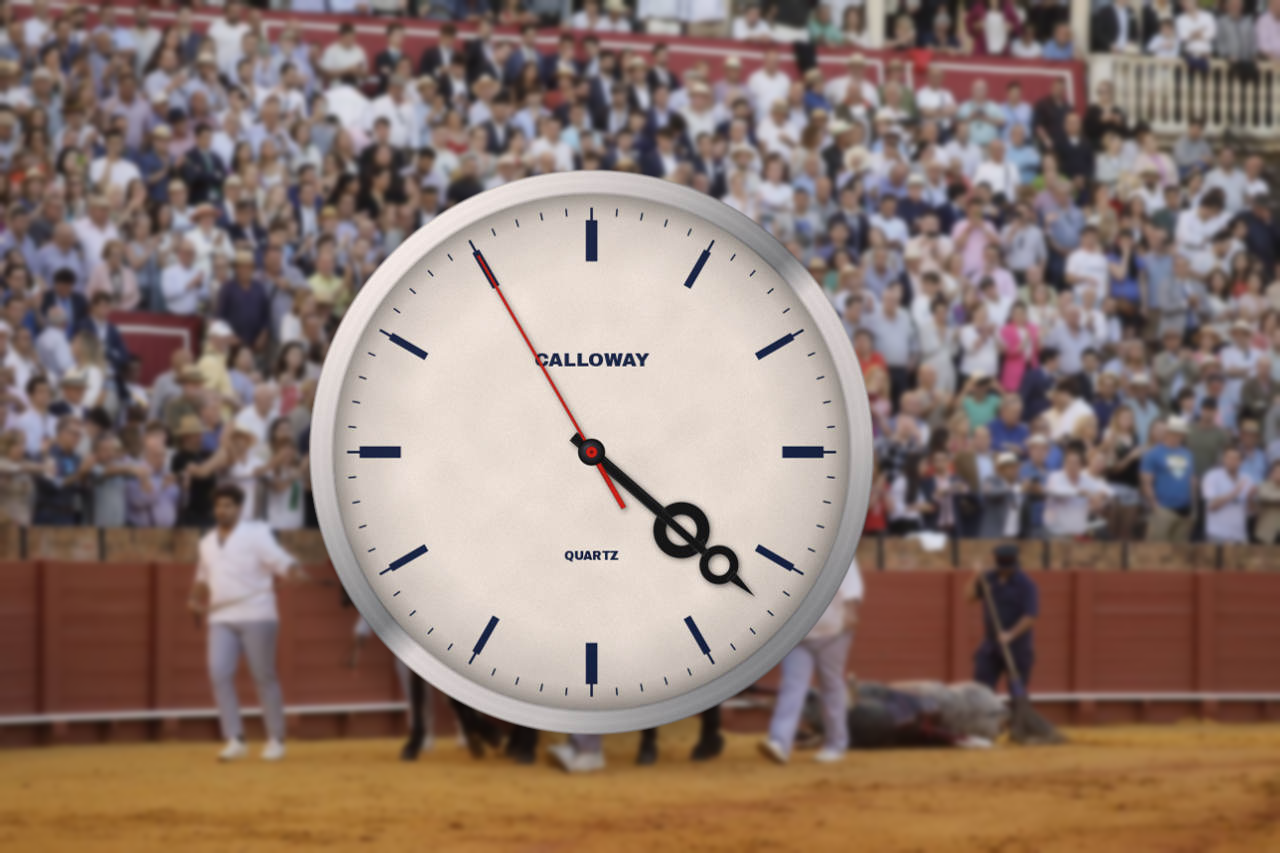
4:21:55
